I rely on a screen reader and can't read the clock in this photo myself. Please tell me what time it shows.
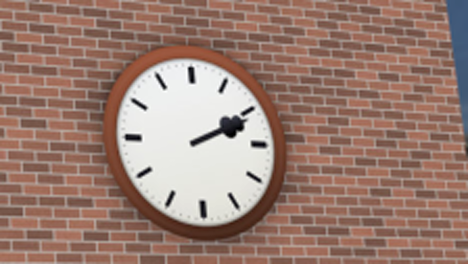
2:11
